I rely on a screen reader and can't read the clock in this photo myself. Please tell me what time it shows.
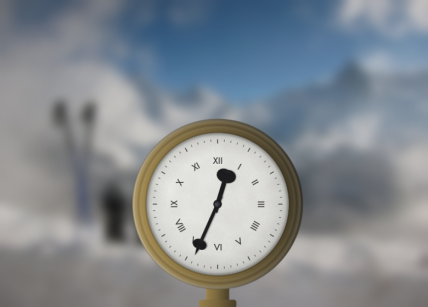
12:34
